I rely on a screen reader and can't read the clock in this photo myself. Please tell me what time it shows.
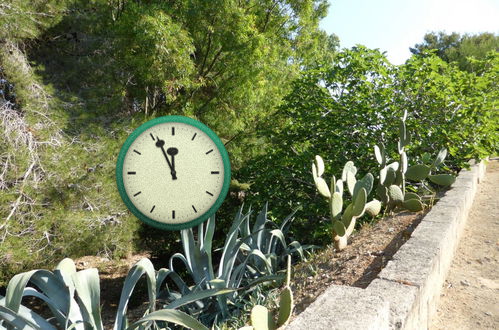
11:56
